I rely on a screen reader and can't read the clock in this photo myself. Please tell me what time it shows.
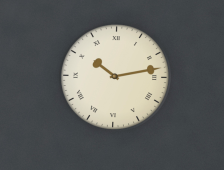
10:13
